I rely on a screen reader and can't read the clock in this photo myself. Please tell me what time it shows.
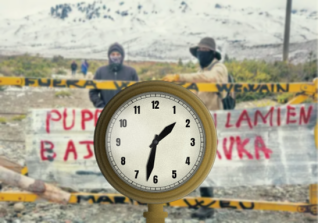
1:32
